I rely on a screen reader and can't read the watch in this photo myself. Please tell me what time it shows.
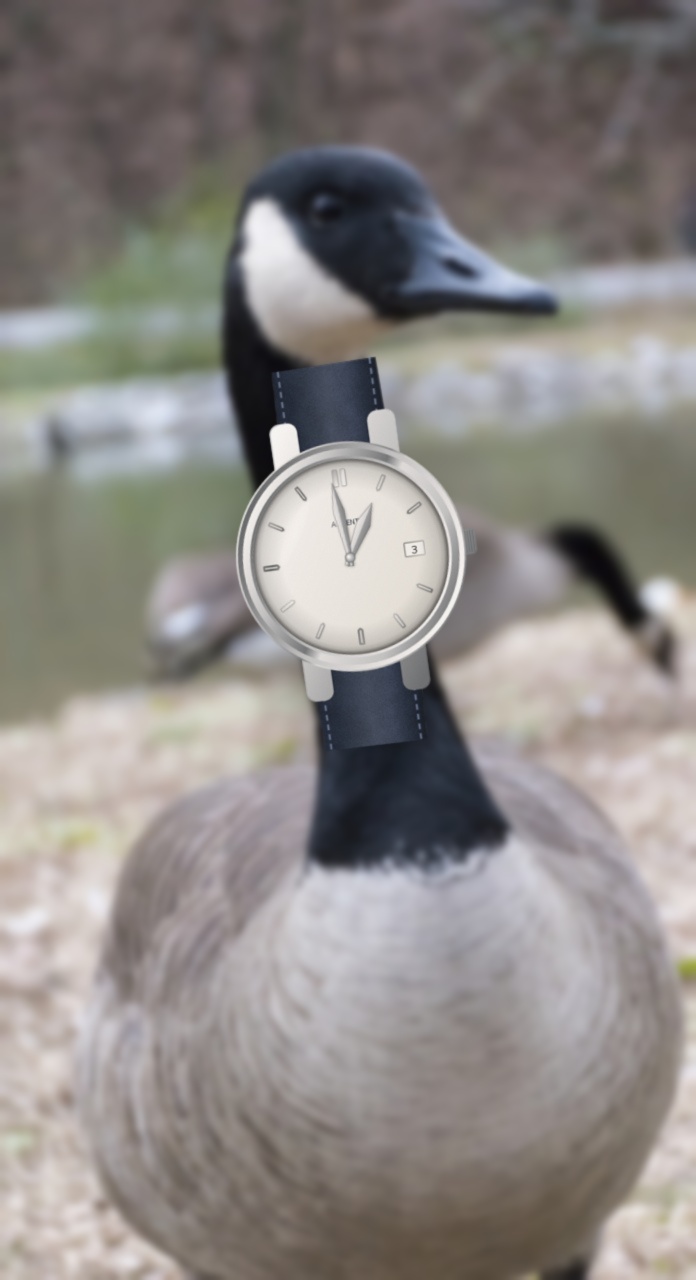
12:59
